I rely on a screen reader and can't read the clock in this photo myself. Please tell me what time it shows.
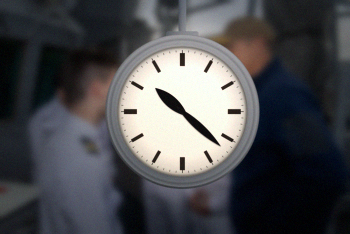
10:22
